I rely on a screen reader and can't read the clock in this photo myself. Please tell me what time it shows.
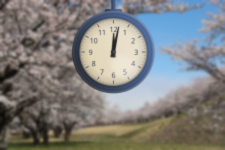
12:02
